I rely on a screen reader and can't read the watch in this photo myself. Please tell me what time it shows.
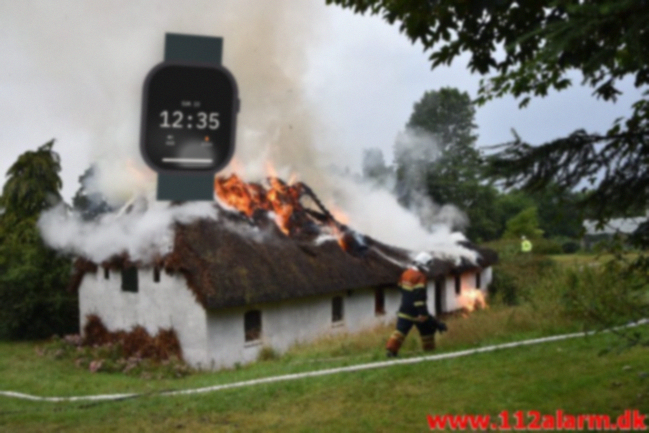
12:35
